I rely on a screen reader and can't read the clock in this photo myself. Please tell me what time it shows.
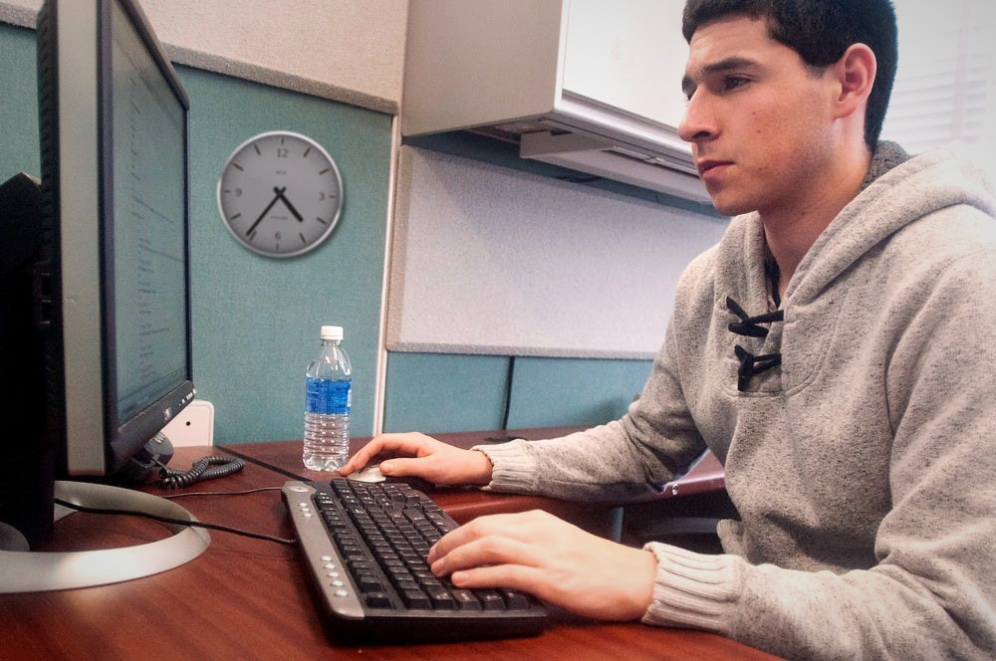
4:36
